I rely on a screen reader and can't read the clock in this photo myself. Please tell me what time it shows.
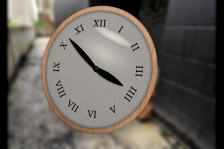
3:52
